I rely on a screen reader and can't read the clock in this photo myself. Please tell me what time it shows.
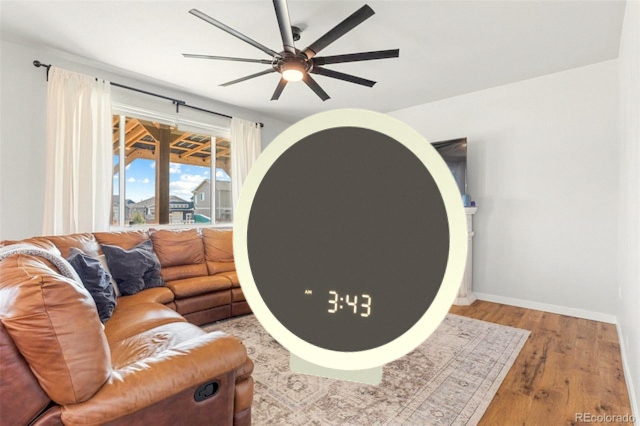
3:43
